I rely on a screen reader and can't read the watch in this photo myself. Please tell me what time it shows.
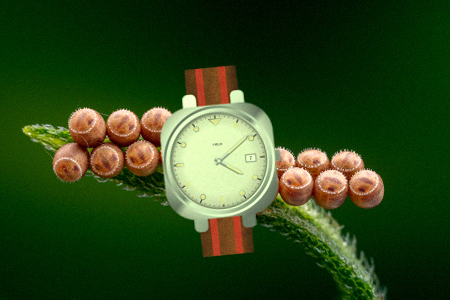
4:09
